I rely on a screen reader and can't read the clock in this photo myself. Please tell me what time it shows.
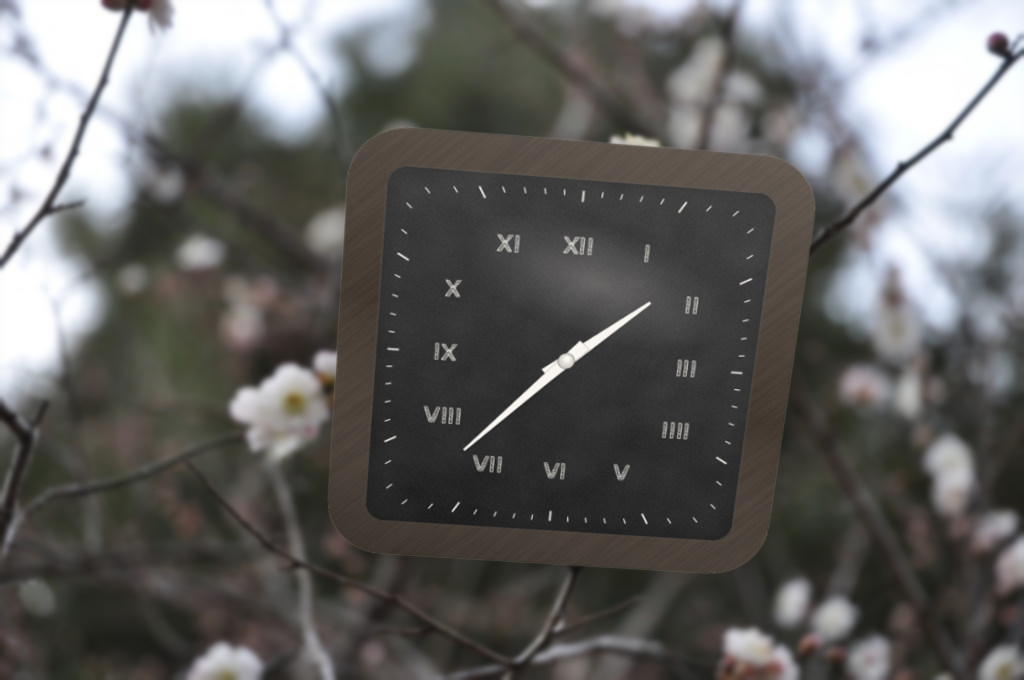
1:37
